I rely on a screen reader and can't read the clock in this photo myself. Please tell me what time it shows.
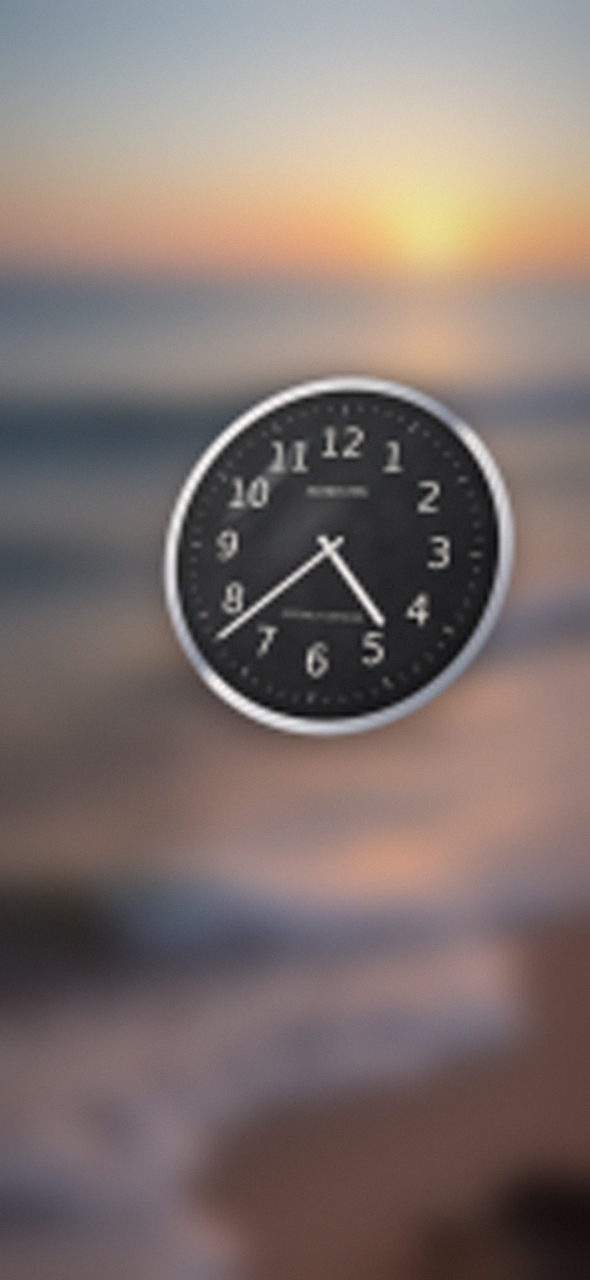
4:38
